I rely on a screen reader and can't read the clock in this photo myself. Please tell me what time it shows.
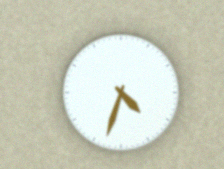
4:33
